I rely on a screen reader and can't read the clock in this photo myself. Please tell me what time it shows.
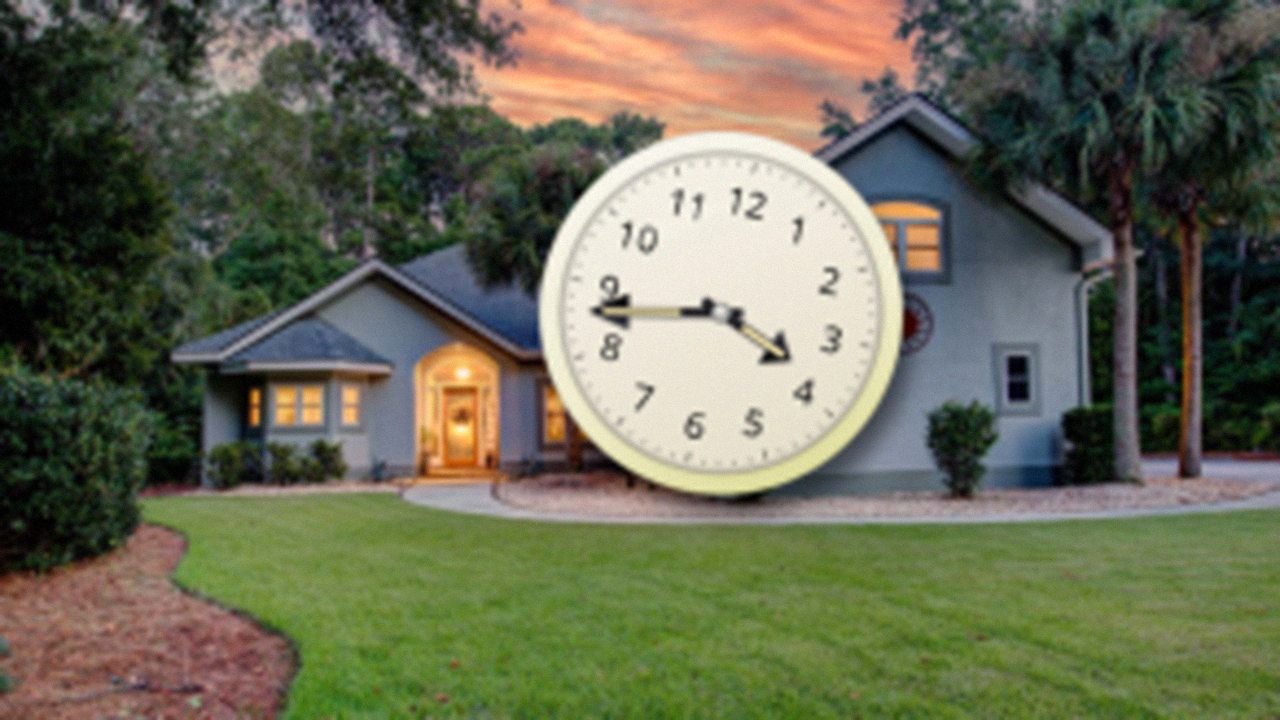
3:43
